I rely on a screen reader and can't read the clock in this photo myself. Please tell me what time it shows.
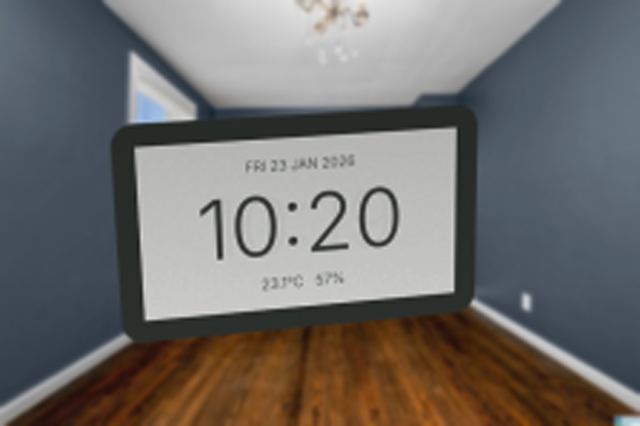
10:20
